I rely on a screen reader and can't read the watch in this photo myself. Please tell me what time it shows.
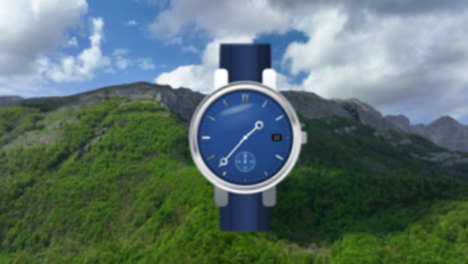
1:37
